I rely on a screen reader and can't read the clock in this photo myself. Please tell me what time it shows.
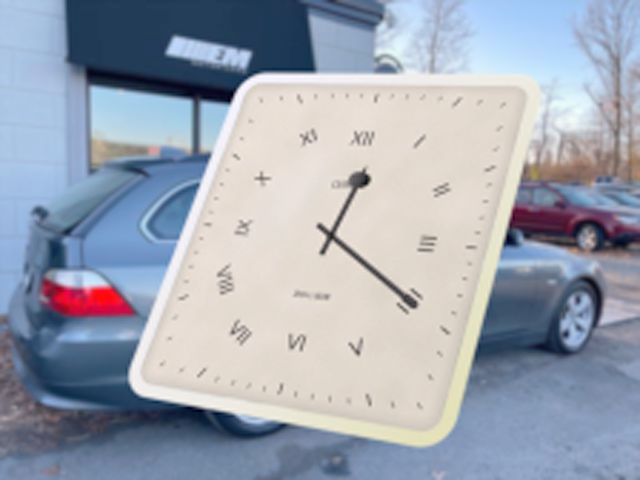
12:20
